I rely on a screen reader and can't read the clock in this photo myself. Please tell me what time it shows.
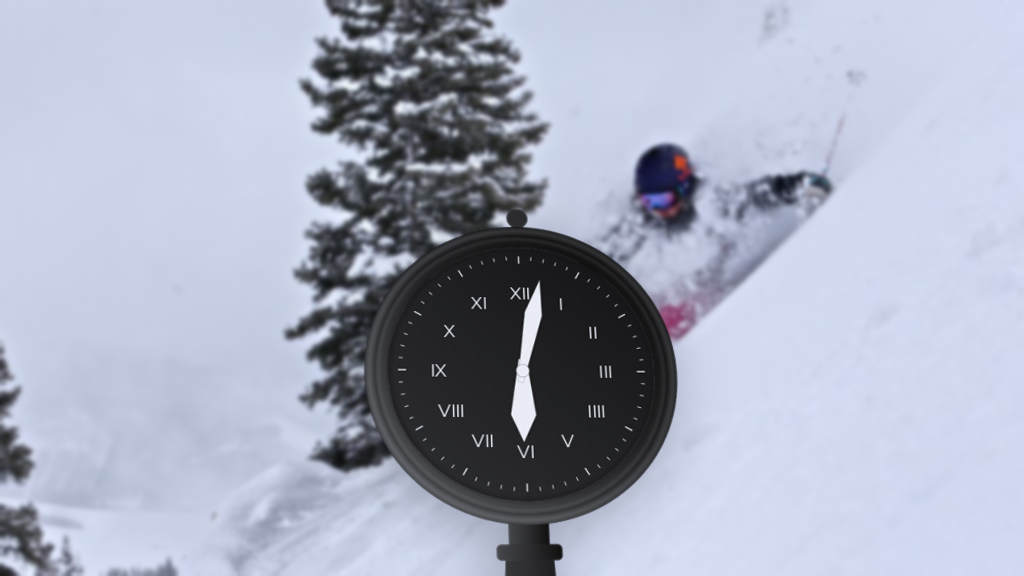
6:02
